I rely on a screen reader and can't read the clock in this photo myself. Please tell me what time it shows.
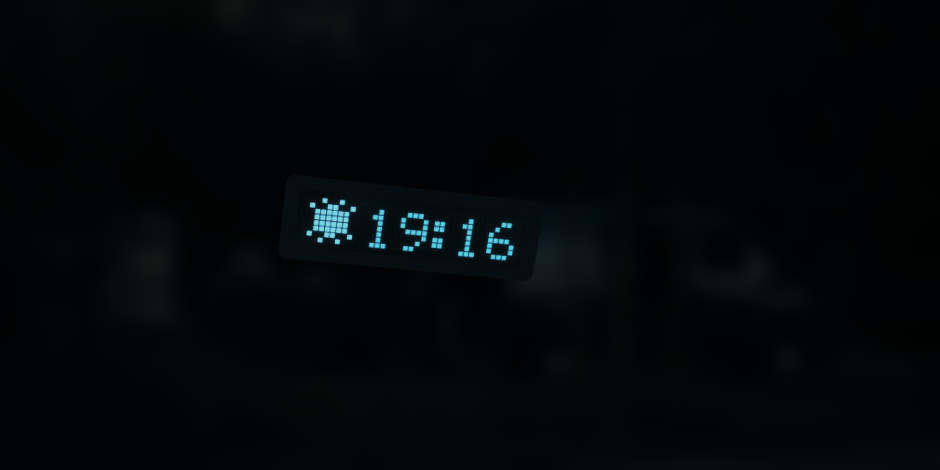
19:16
